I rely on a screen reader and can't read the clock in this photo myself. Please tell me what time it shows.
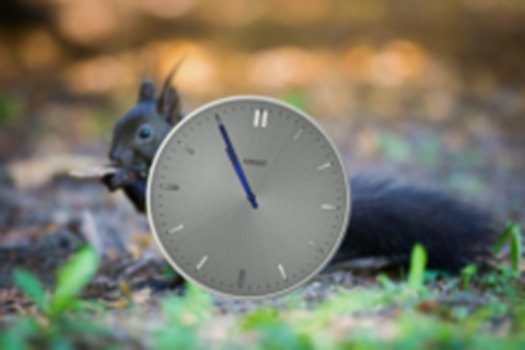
10:55
